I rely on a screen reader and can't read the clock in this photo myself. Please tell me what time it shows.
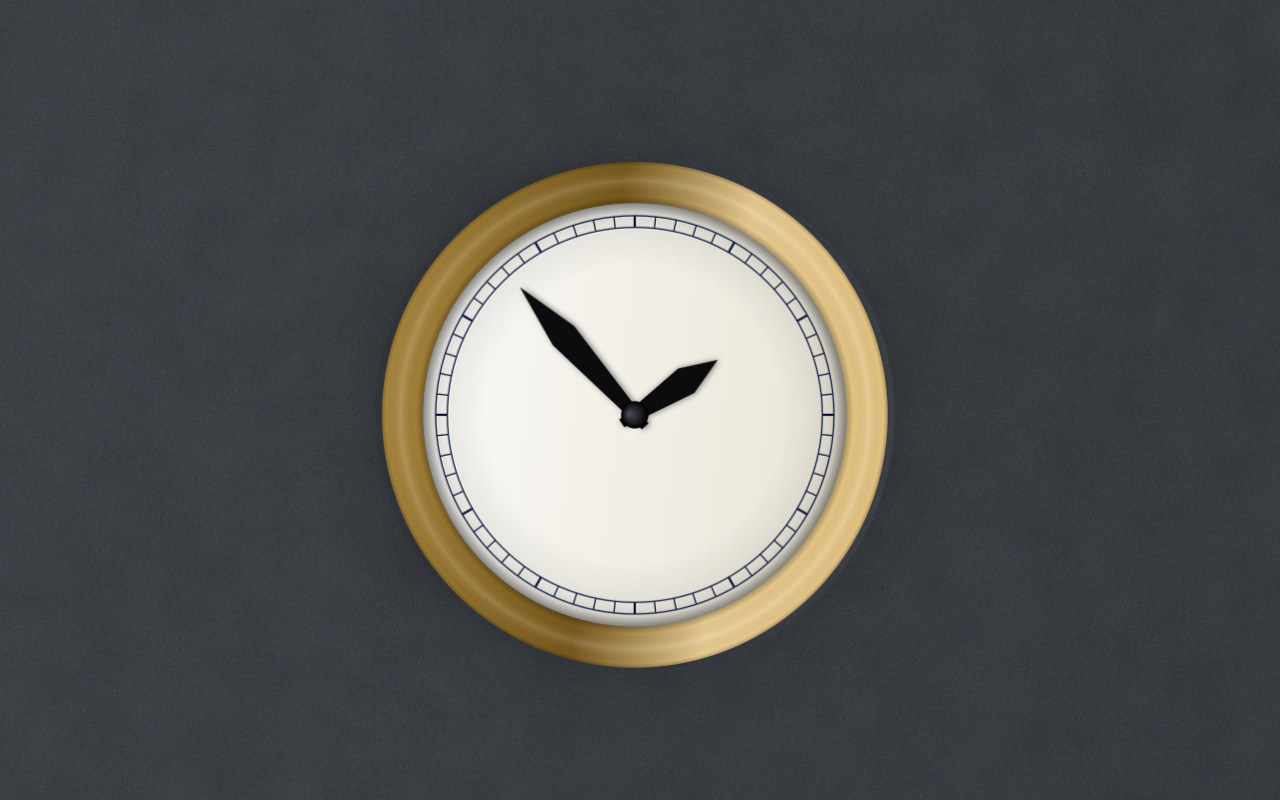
1:53
